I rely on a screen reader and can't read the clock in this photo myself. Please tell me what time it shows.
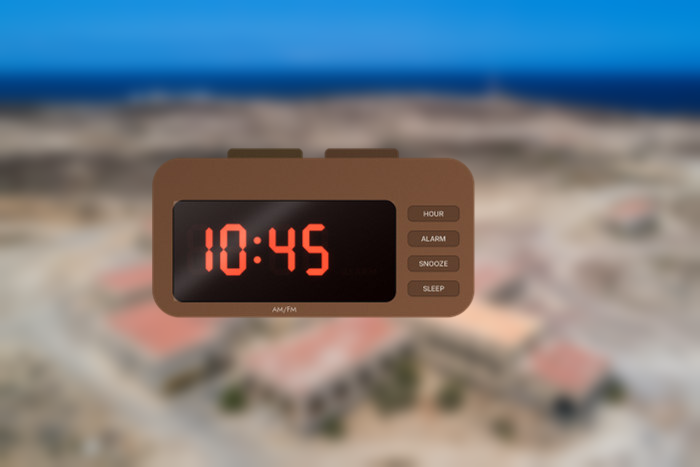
10:45
